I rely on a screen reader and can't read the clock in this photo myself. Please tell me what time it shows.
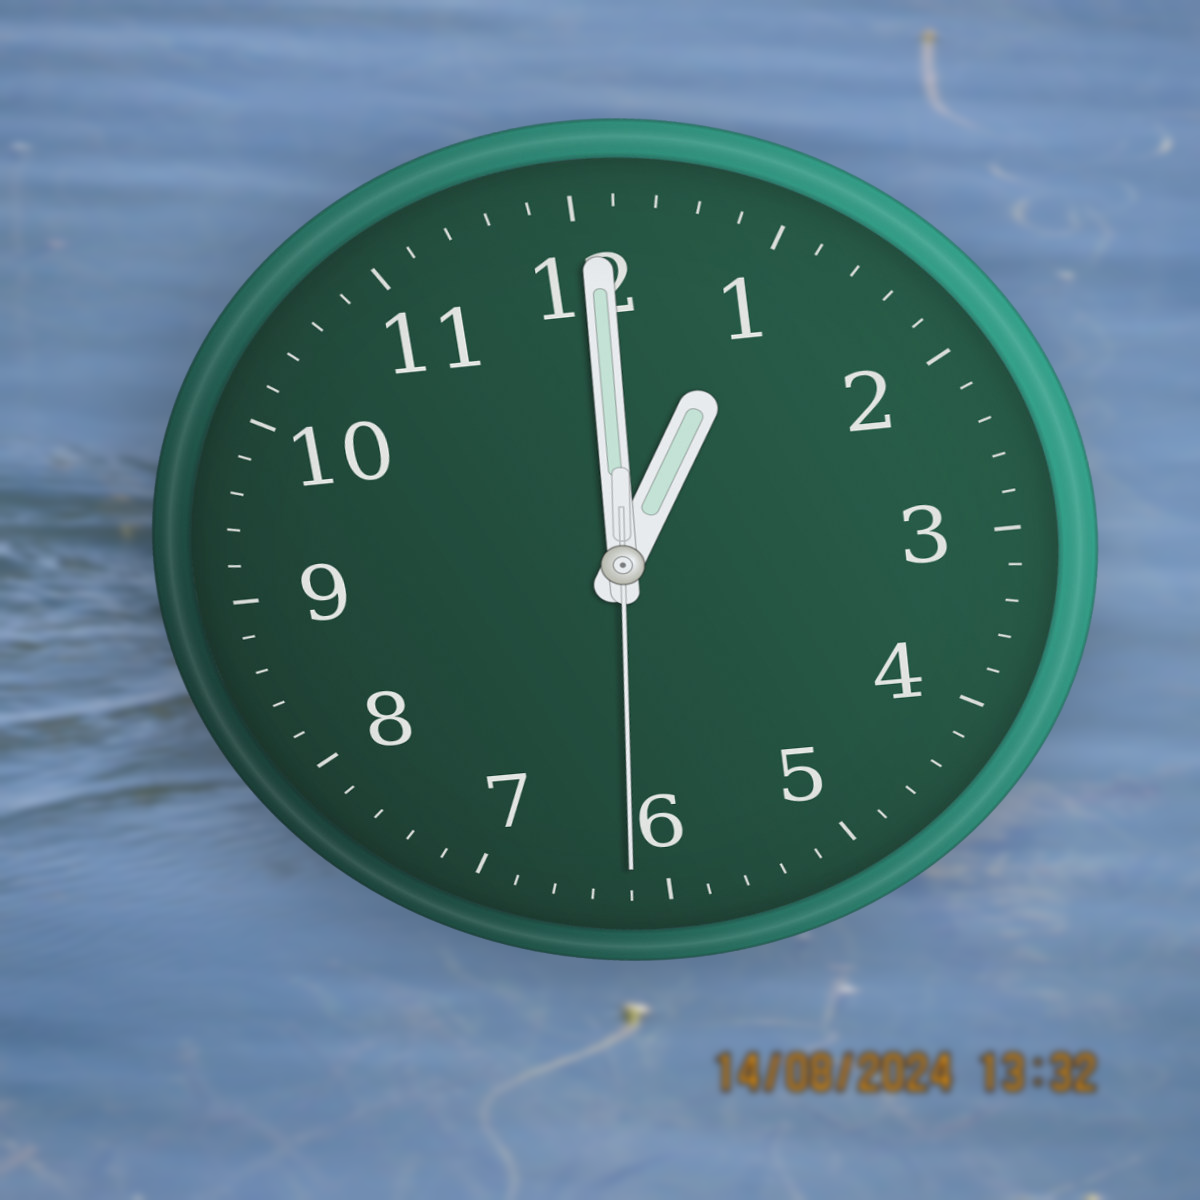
1:00:31
